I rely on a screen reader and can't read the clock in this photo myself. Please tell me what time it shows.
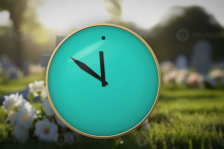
11:51
